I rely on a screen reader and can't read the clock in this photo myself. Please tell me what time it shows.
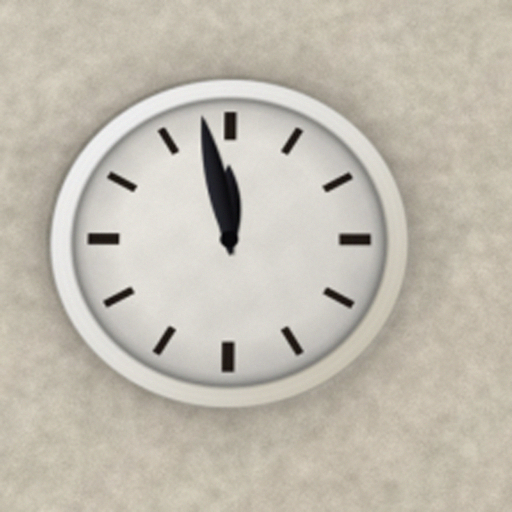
11:58
